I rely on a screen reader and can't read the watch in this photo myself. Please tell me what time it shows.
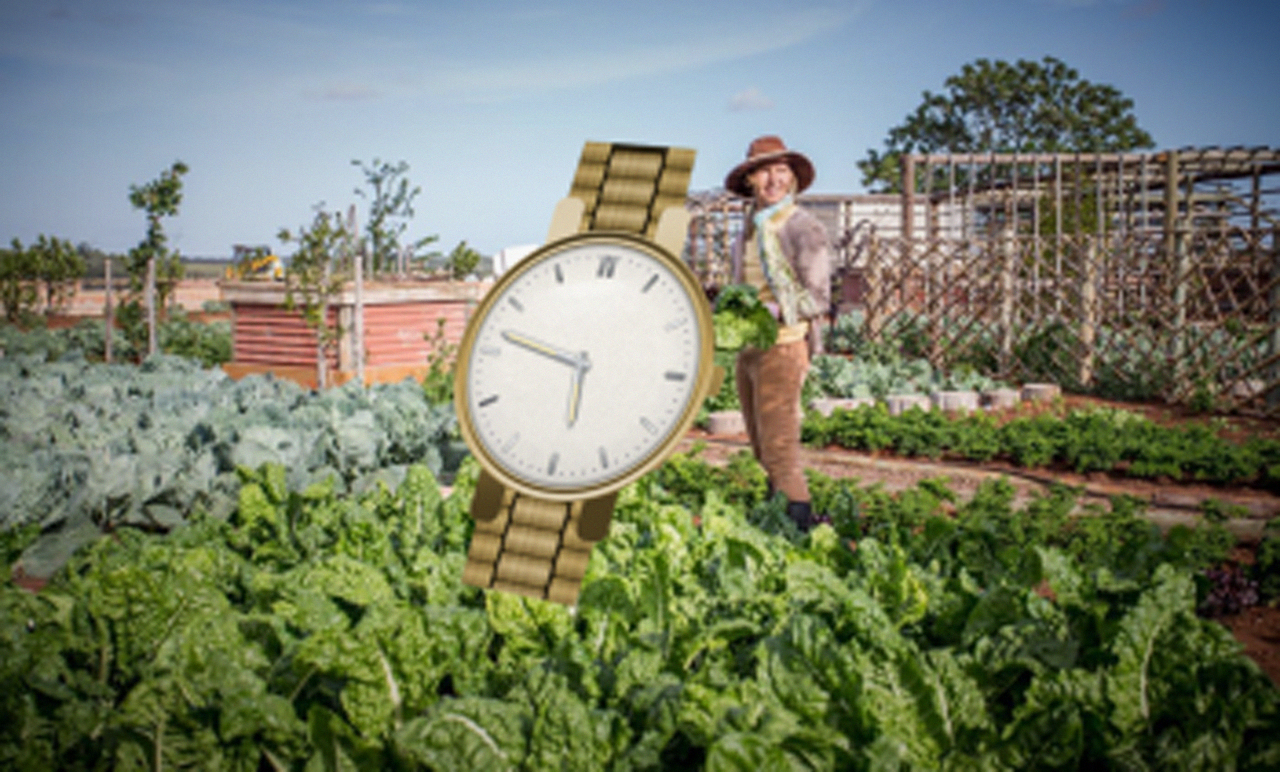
5:47
